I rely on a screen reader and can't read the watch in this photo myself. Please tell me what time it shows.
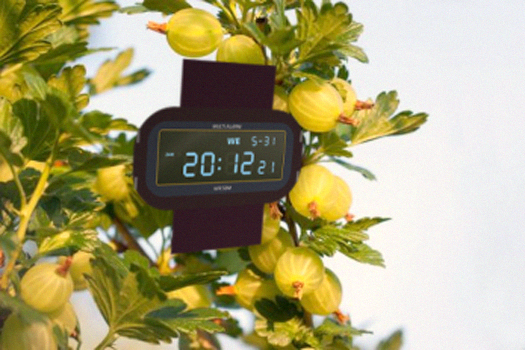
20:12:21
